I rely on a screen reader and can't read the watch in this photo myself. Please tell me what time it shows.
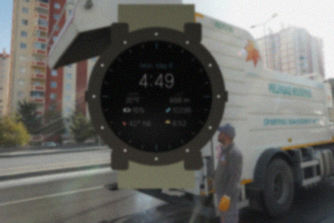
4:49
